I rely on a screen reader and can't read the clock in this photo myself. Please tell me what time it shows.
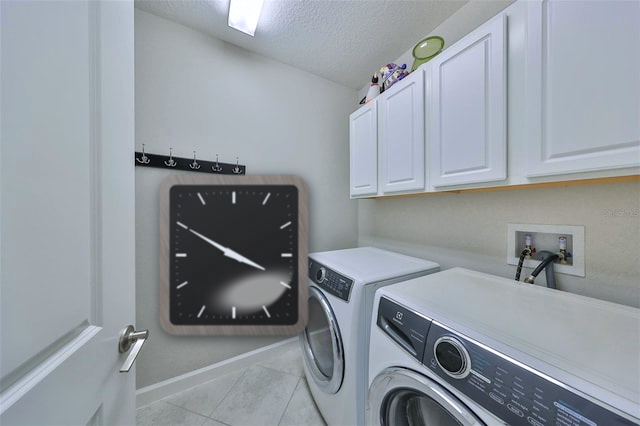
3:50
